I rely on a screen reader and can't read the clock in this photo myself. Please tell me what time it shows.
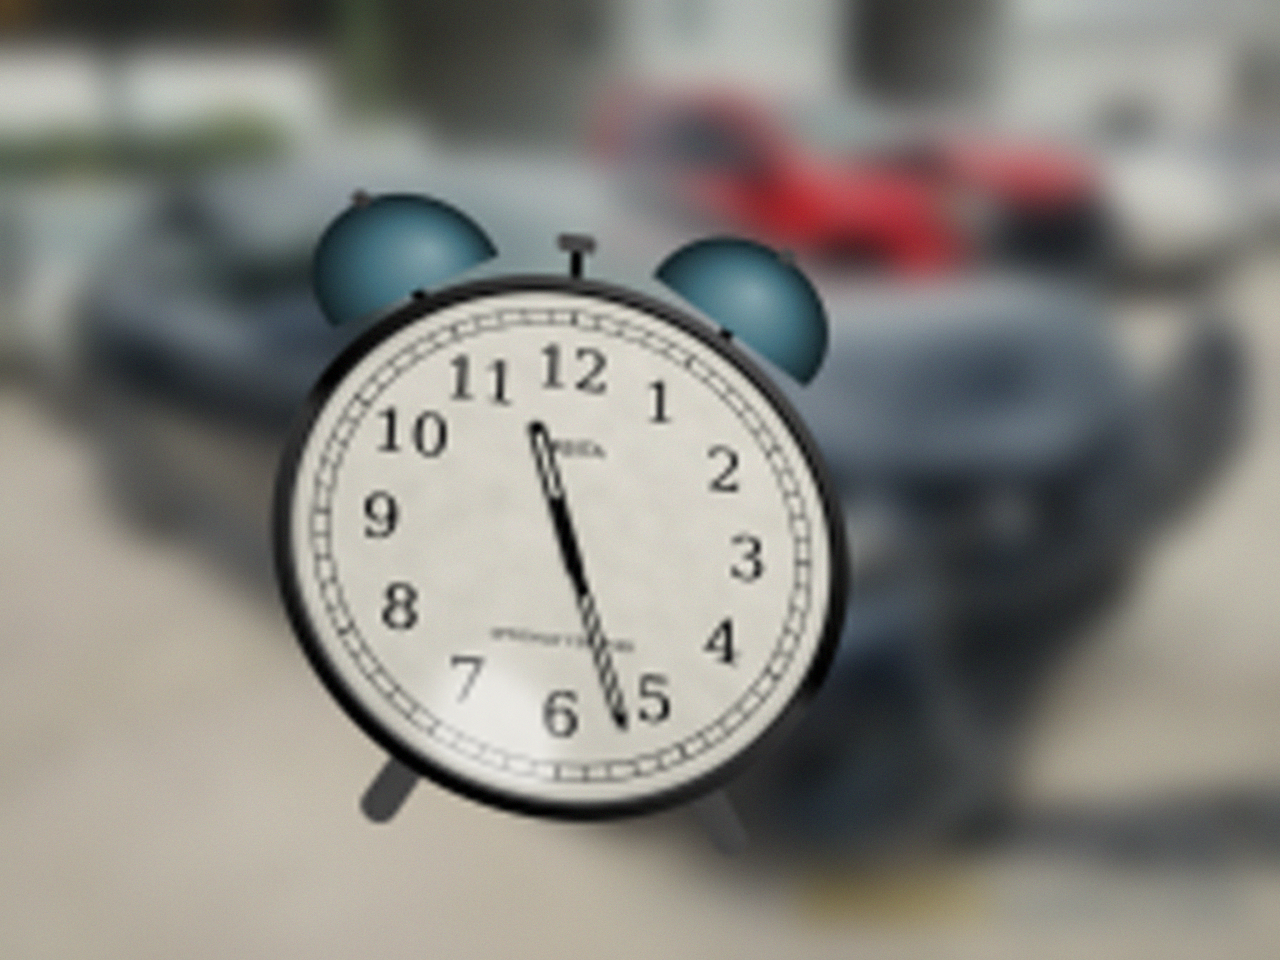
11:27
